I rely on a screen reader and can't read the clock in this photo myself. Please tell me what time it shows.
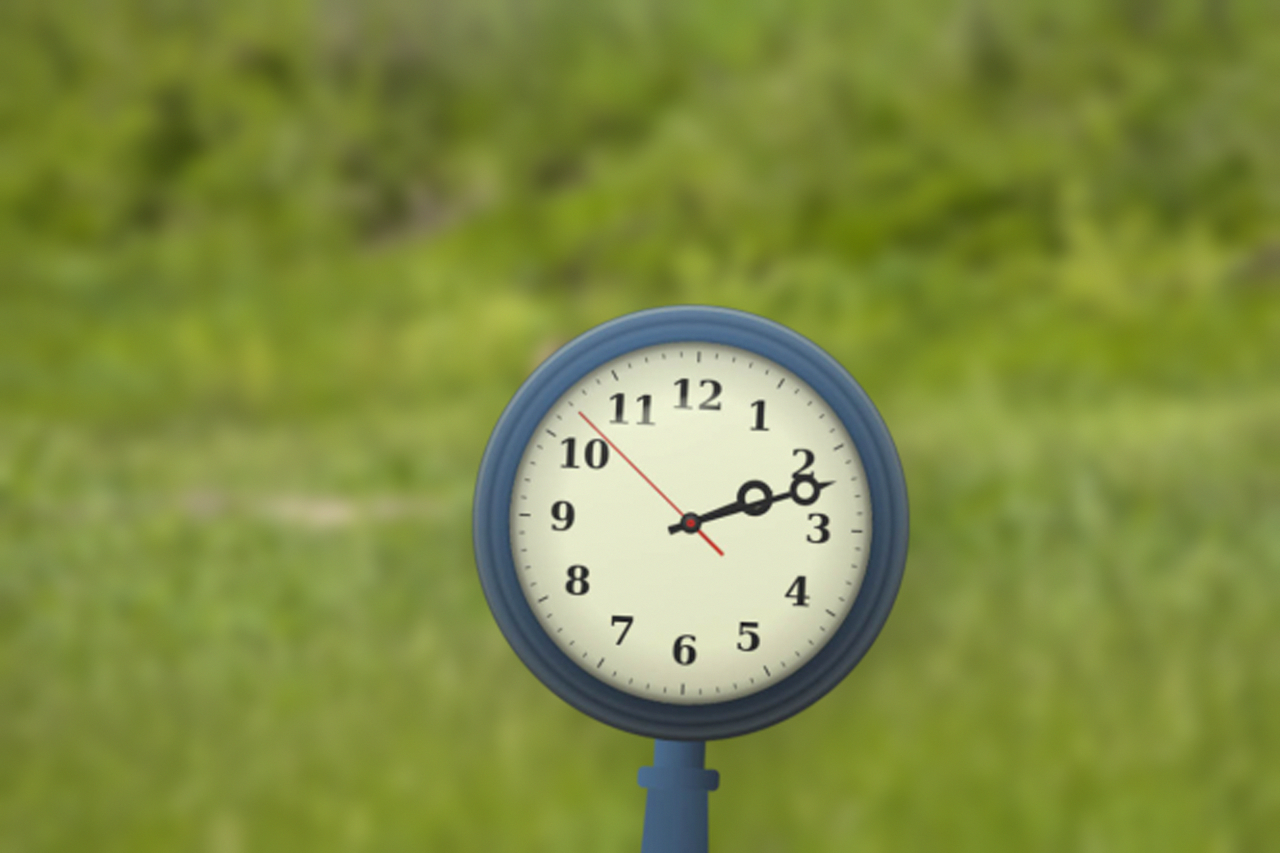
2:11:52
